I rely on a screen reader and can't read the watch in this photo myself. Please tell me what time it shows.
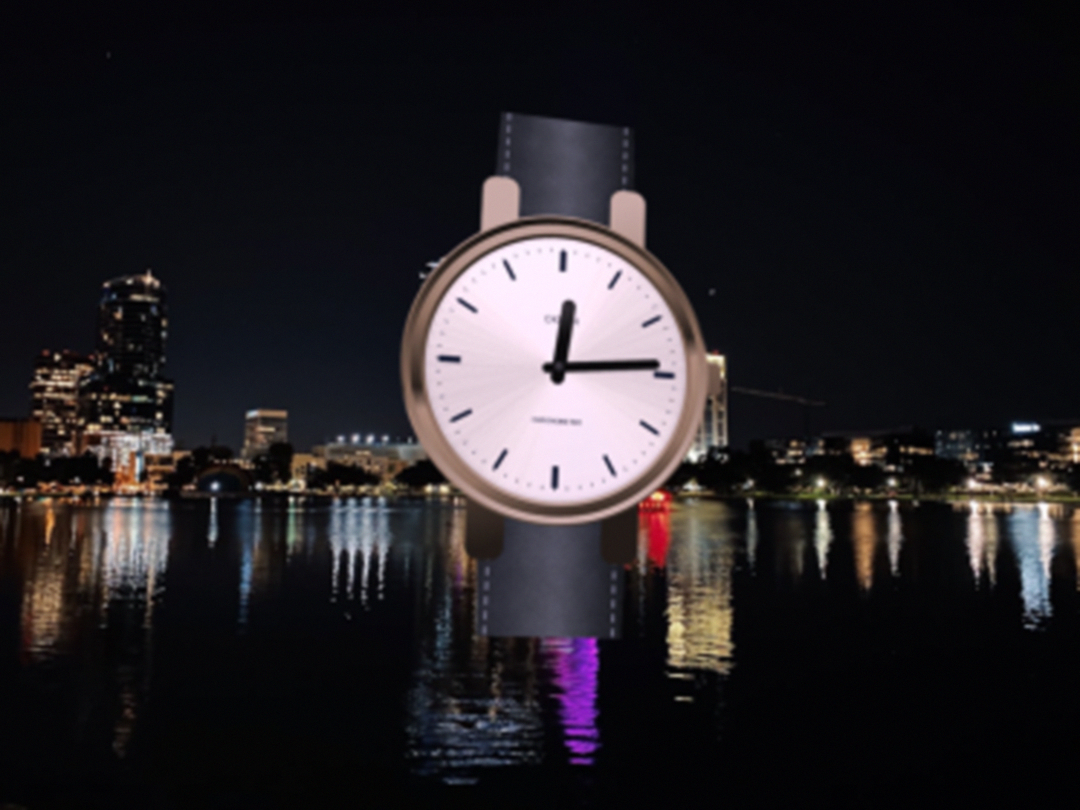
12:14
